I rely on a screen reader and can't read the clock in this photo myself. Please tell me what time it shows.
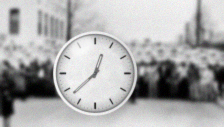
12:38
